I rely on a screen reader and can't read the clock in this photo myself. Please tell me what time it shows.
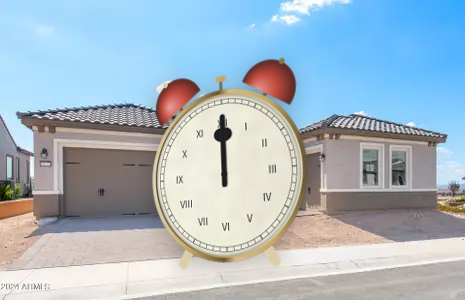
12:00
